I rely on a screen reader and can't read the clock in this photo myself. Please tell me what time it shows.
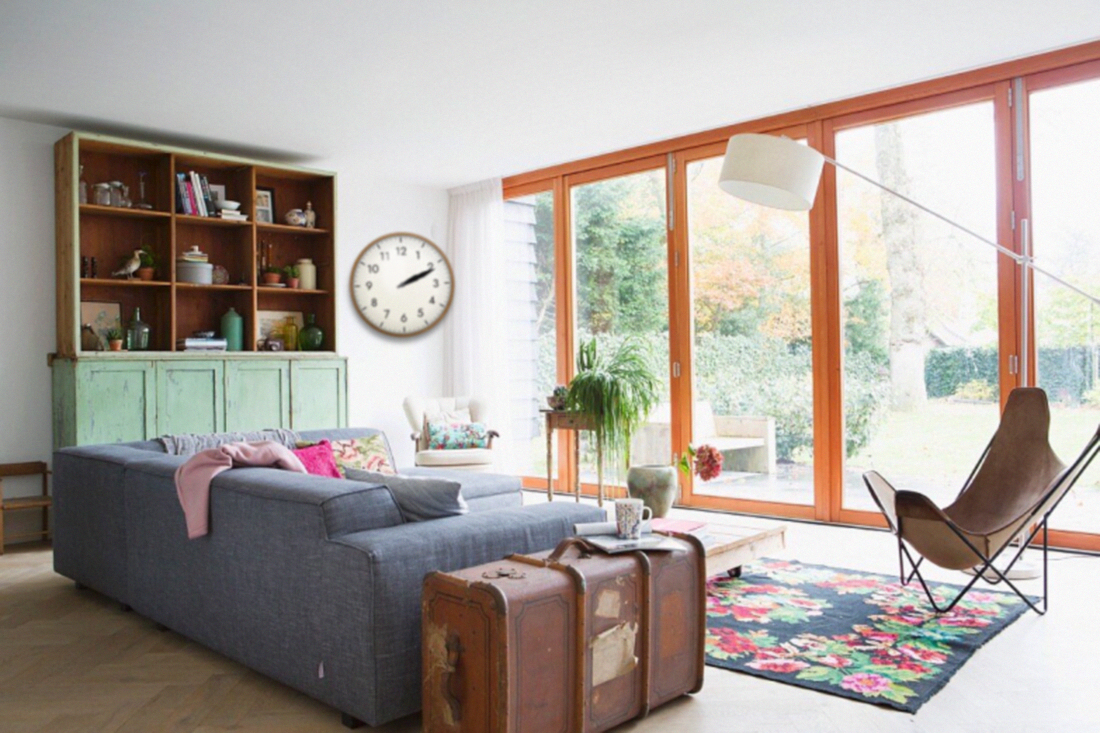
2:11
